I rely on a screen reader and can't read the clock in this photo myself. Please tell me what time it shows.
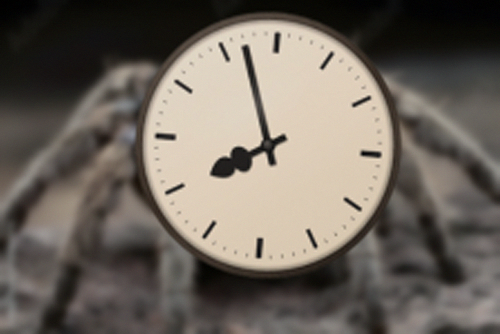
7:57
